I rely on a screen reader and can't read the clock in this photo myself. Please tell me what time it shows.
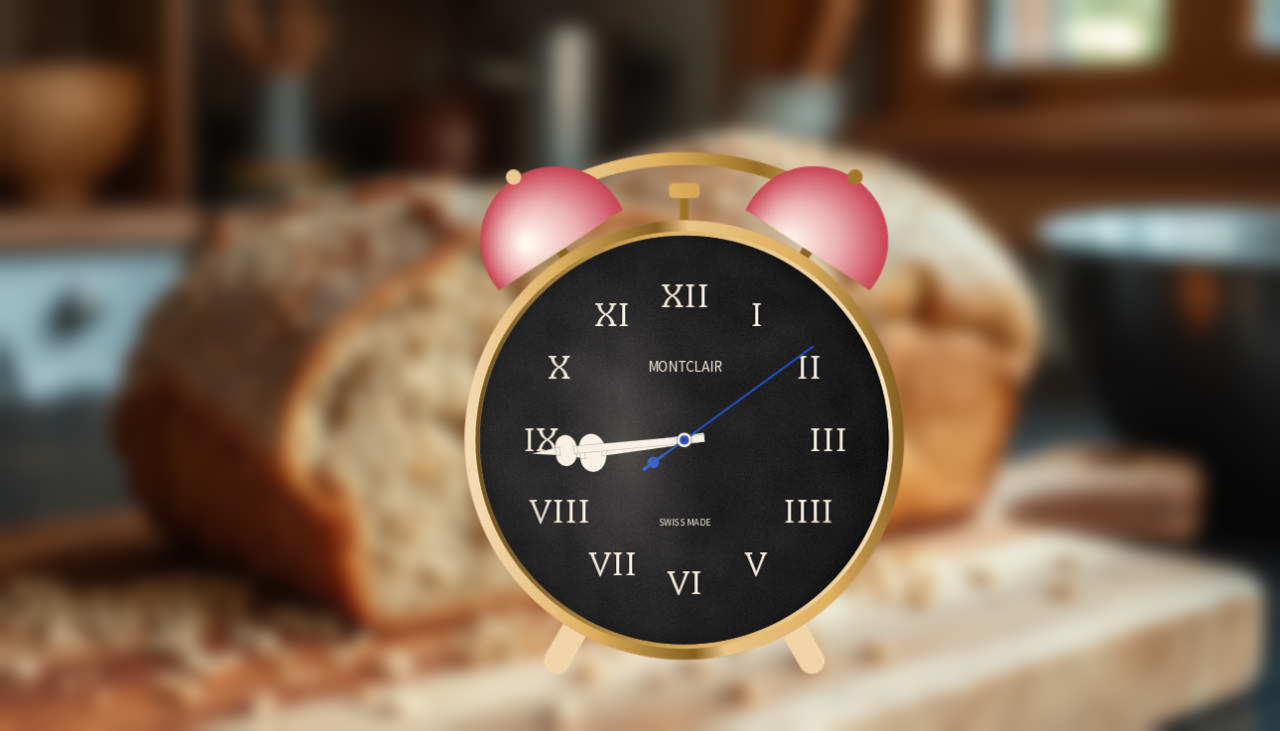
8:44:09
